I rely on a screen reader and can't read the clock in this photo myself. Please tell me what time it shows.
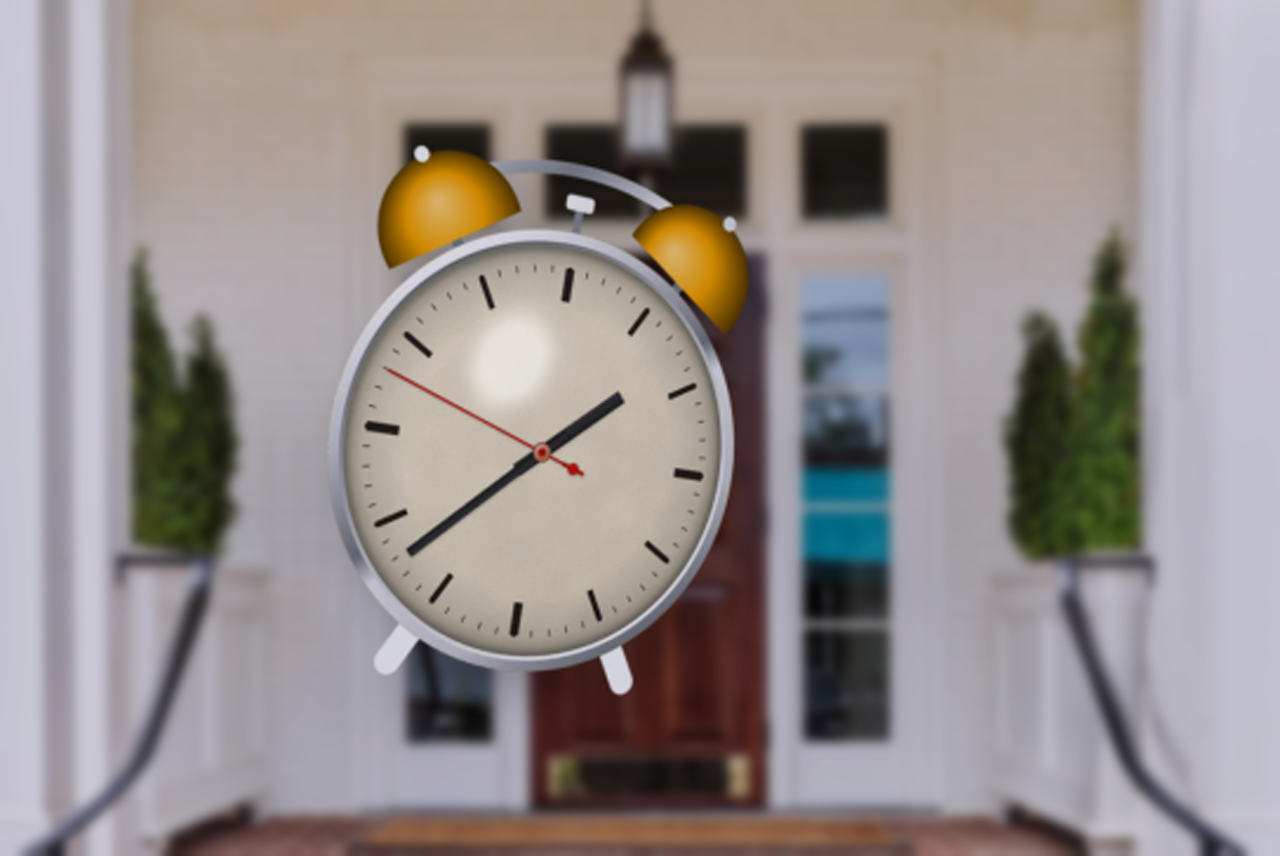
1:37:48
